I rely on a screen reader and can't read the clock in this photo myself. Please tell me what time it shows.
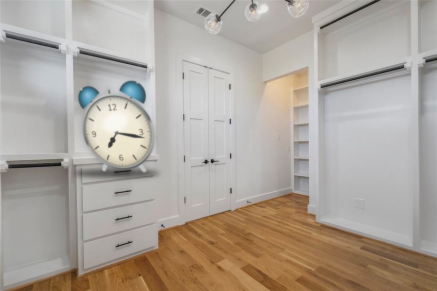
7:17
